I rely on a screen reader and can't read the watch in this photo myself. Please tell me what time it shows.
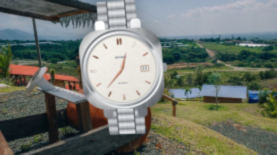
12:37
